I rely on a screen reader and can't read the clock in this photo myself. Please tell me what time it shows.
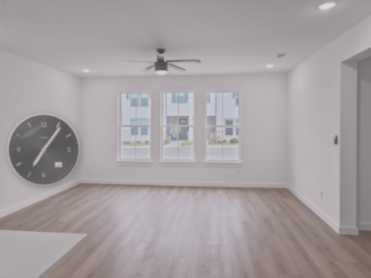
7:06
